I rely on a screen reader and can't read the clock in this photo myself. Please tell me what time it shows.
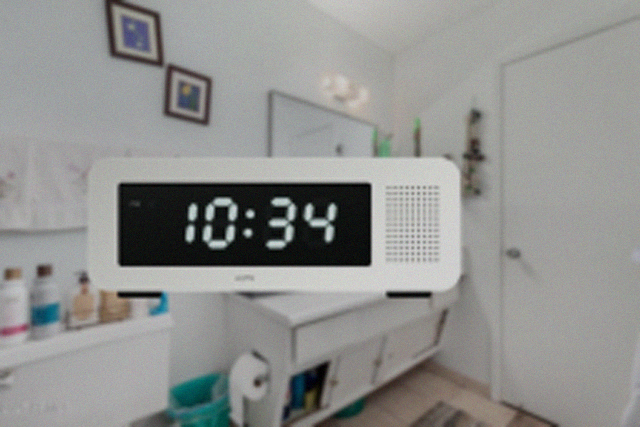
10:34
